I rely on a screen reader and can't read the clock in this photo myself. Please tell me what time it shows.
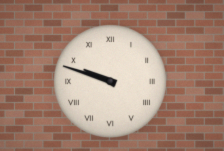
9:48
